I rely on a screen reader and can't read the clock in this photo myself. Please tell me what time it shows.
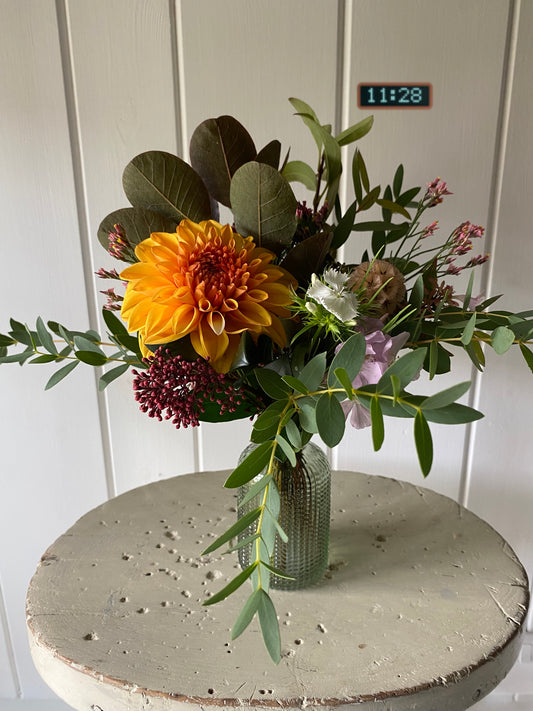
11:28
